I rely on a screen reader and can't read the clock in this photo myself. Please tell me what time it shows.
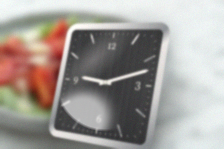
9:12
